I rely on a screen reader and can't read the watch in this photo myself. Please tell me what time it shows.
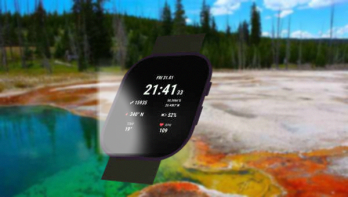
21:41
